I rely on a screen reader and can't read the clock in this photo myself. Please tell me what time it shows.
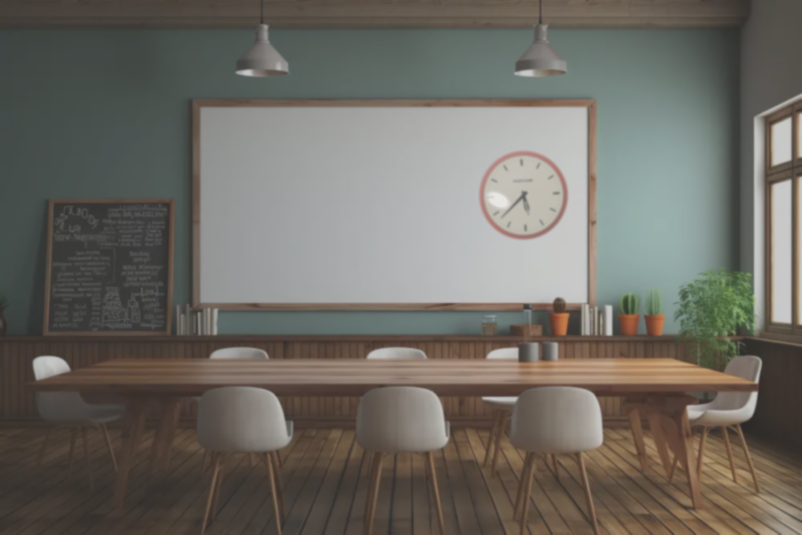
5:38
